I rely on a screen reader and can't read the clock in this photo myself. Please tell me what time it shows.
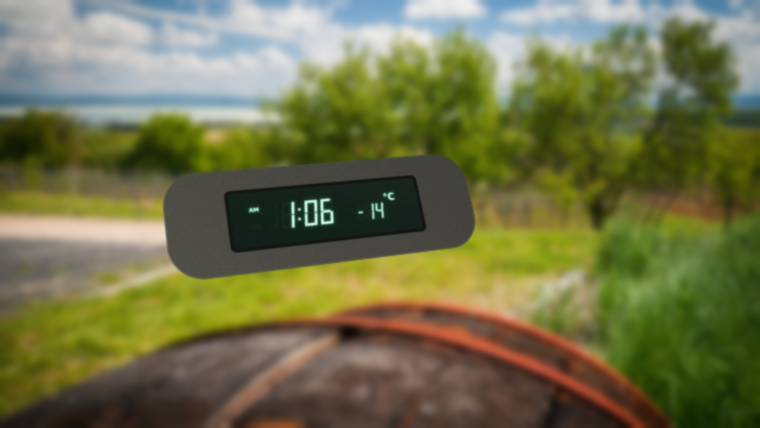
1:06
